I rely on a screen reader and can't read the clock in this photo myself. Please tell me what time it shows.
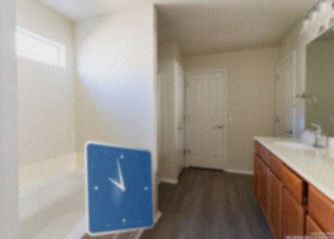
9:58
